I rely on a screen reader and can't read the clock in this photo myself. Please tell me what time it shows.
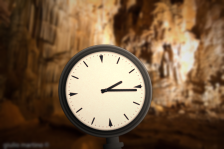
2:16
